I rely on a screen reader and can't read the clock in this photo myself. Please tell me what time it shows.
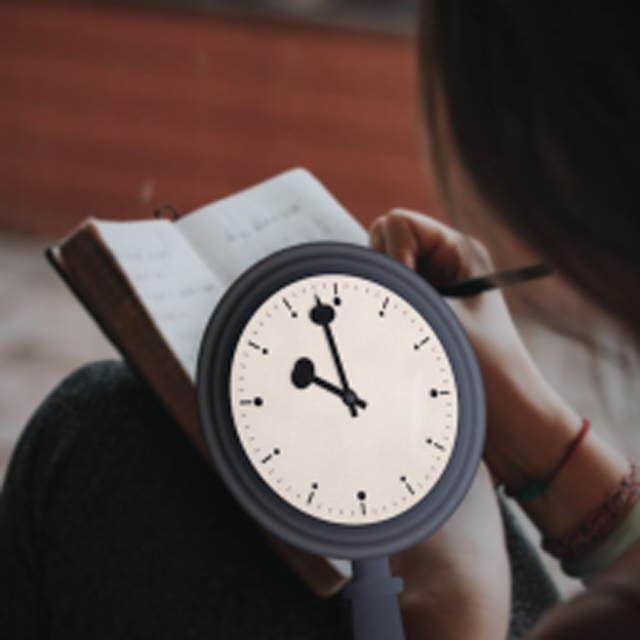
9:58
